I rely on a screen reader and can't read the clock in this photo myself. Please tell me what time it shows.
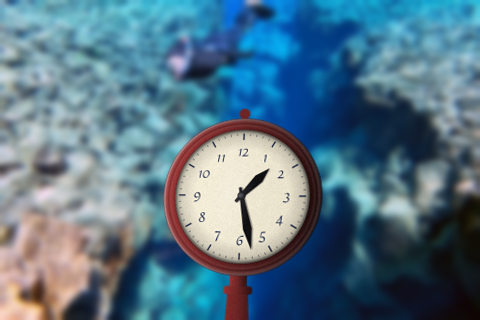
1:28
